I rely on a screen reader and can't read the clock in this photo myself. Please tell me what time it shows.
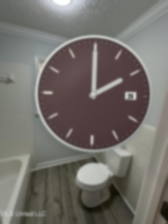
2:00
